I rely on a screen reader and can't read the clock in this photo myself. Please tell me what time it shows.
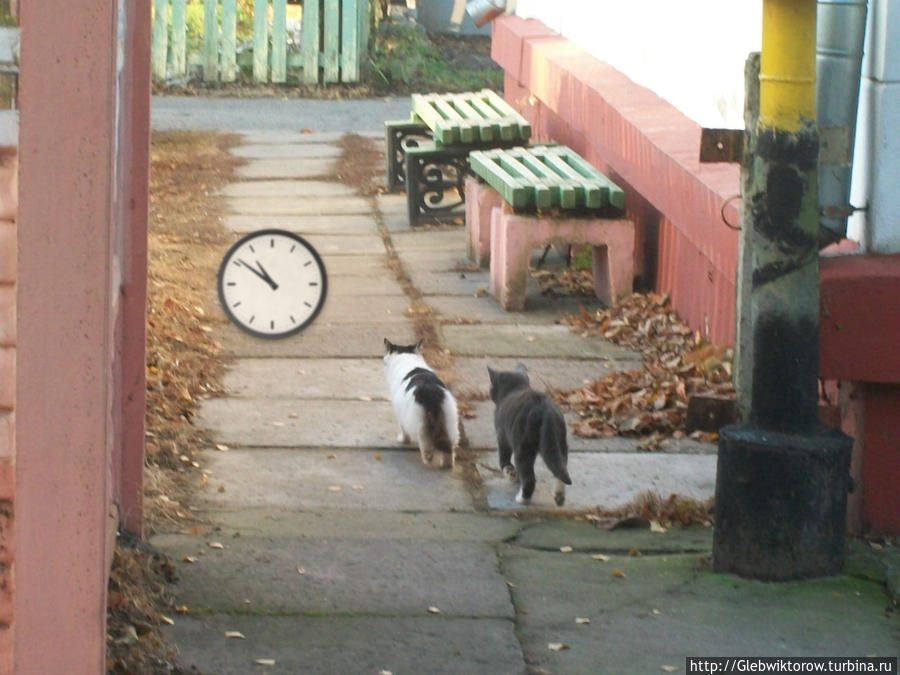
10:51
